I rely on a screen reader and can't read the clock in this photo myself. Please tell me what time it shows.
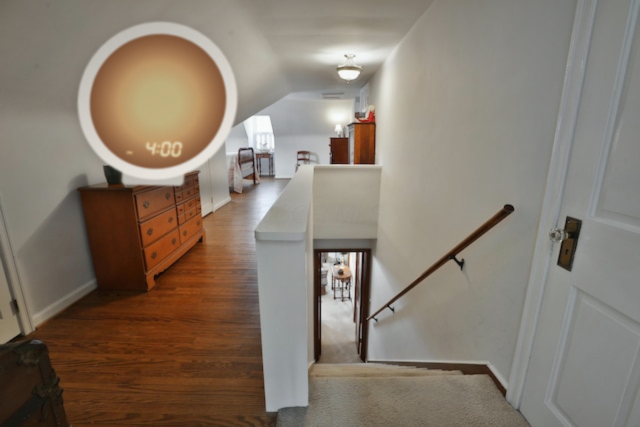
4:00
